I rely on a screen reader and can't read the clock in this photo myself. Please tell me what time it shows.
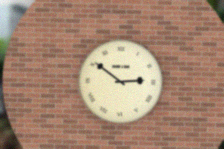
2:51
